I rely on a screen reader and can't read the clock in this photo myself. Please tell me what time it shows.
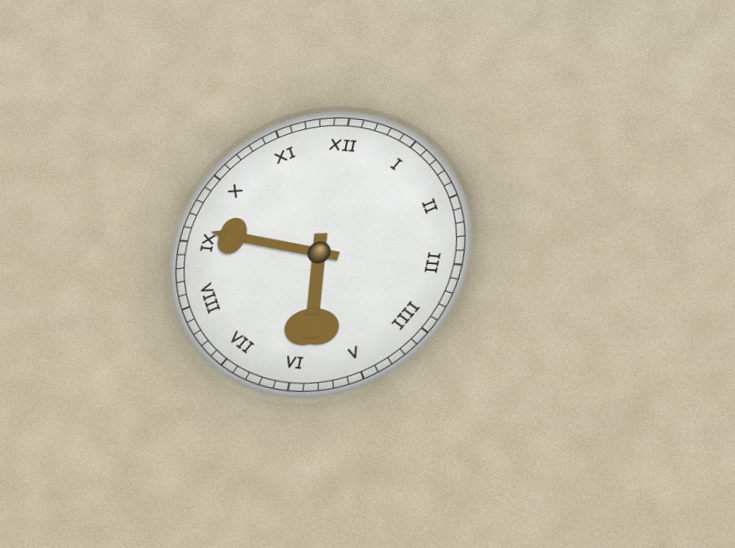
5:46
